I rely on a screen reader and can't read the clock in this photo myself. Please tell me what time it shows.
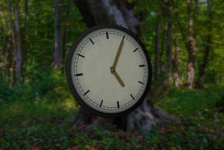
5:05
